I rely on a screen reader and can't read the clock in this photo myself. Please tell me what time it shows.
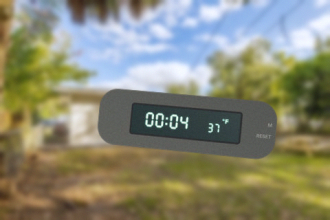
0:04
